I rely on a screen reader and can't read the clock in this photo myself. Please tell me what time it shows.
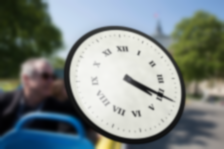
4:20
